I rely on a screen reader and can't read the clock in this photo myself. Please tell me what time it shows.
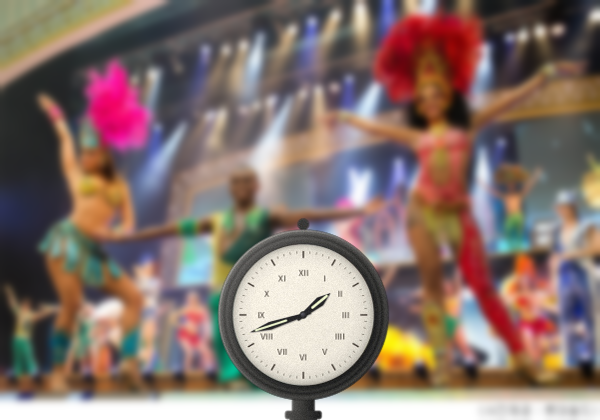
1:42
